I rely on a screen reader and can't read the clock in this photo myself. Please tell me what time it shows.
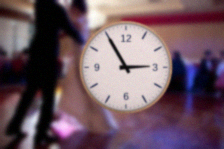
2:55
